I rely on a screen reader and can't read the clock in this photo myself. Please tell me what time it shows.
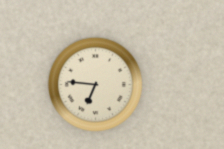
6:46
